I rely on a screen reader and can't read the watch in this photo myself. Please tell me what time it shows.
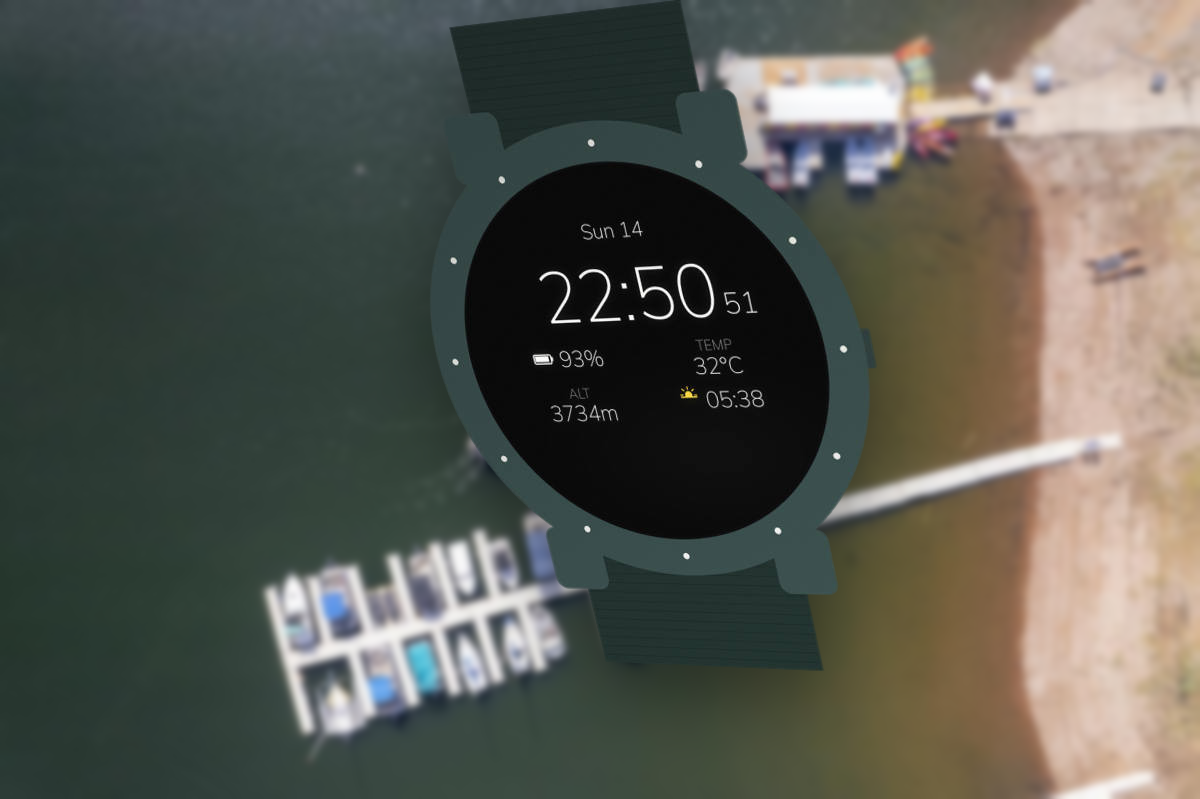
22:50:51
